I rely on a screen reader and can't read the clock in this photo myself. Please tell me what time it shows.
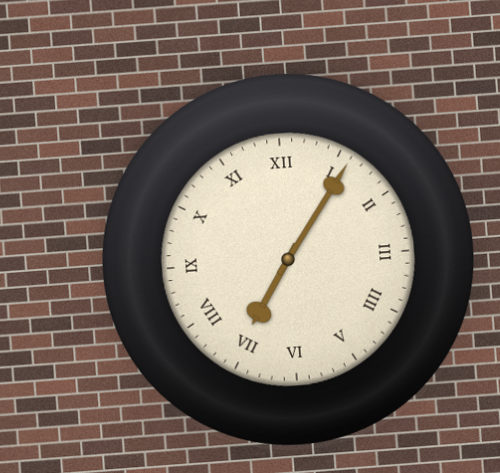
7:06
